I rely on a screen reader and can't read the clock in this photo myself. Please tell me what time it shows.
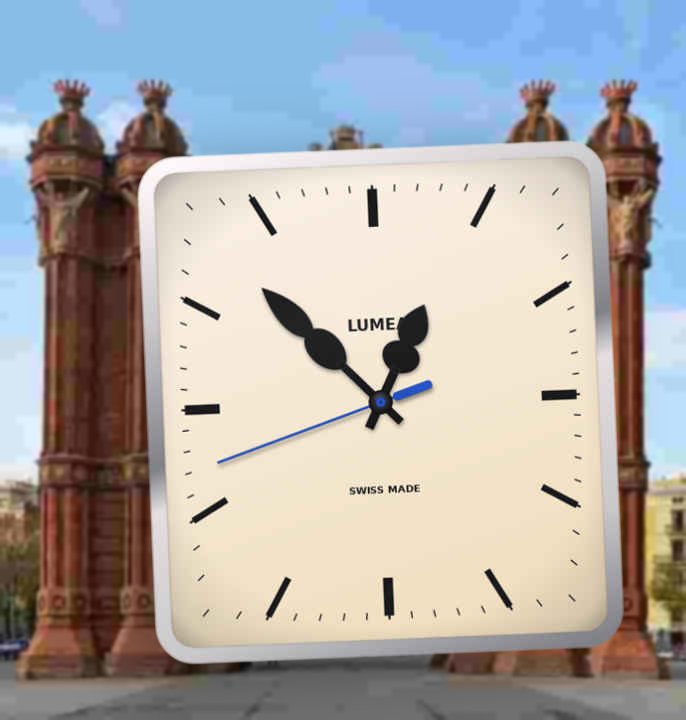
12:52:42
